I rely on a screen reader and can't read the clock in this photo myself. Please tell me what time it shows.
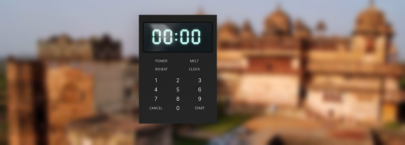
0:00
